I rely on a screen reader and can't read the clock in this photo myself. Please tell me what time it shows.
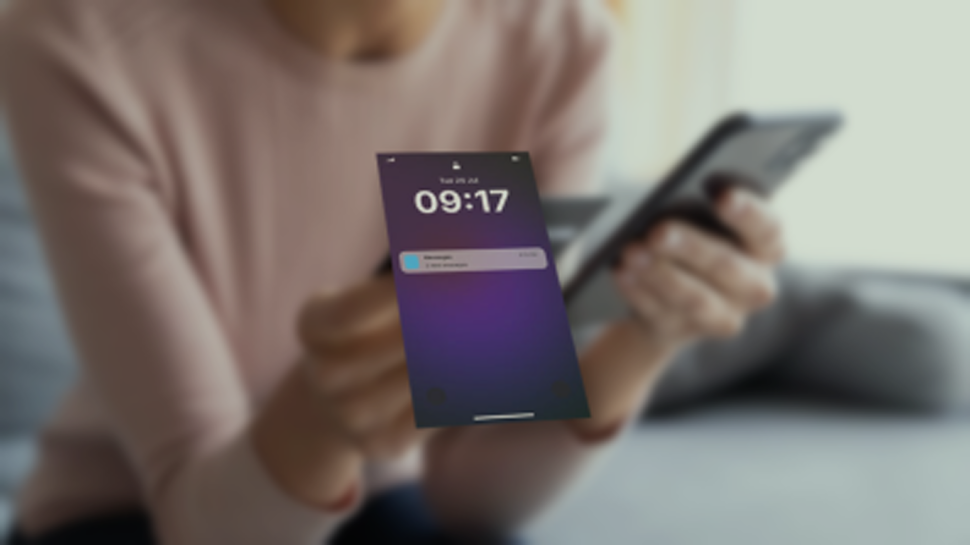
9:17
